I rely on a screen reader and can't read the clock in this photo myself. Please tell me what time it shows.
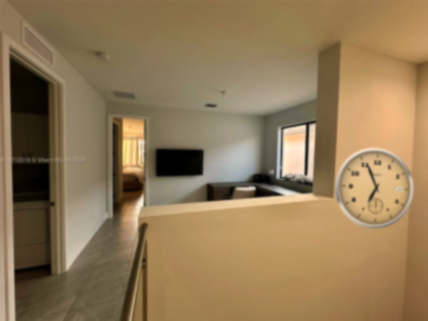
6:56
